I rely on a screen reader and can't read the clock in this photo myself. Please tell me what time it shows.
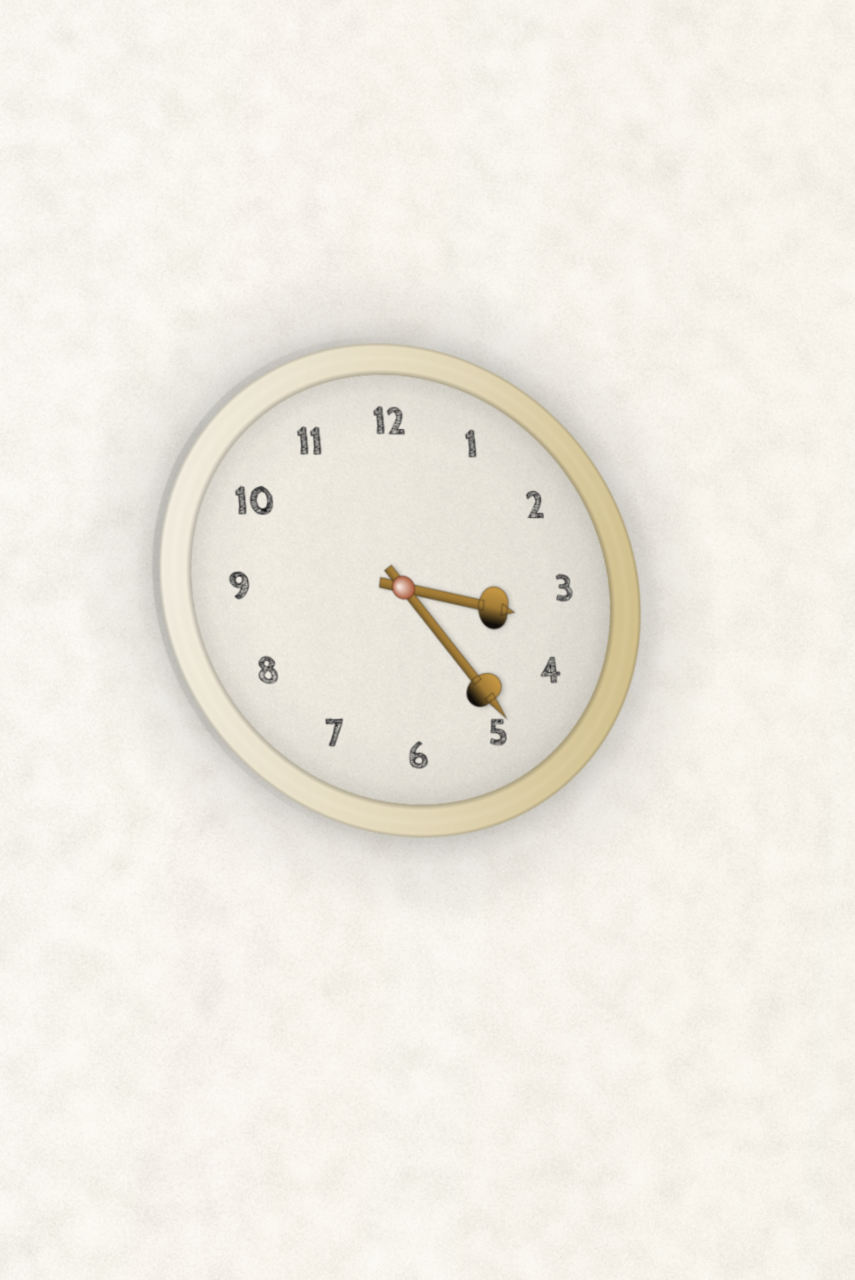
3:24
